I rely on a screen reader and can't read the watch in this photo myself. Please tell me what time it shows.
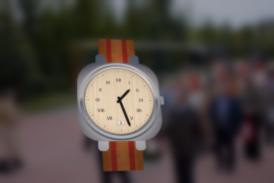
1:27
